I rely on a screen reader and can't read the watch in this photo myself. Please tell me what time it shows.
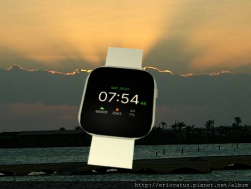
7:54
